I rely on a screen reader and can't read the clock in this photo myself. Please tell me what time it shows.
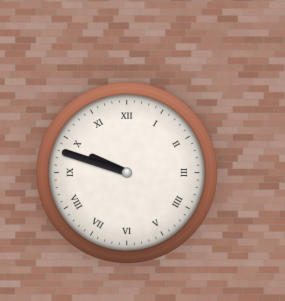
9:48
